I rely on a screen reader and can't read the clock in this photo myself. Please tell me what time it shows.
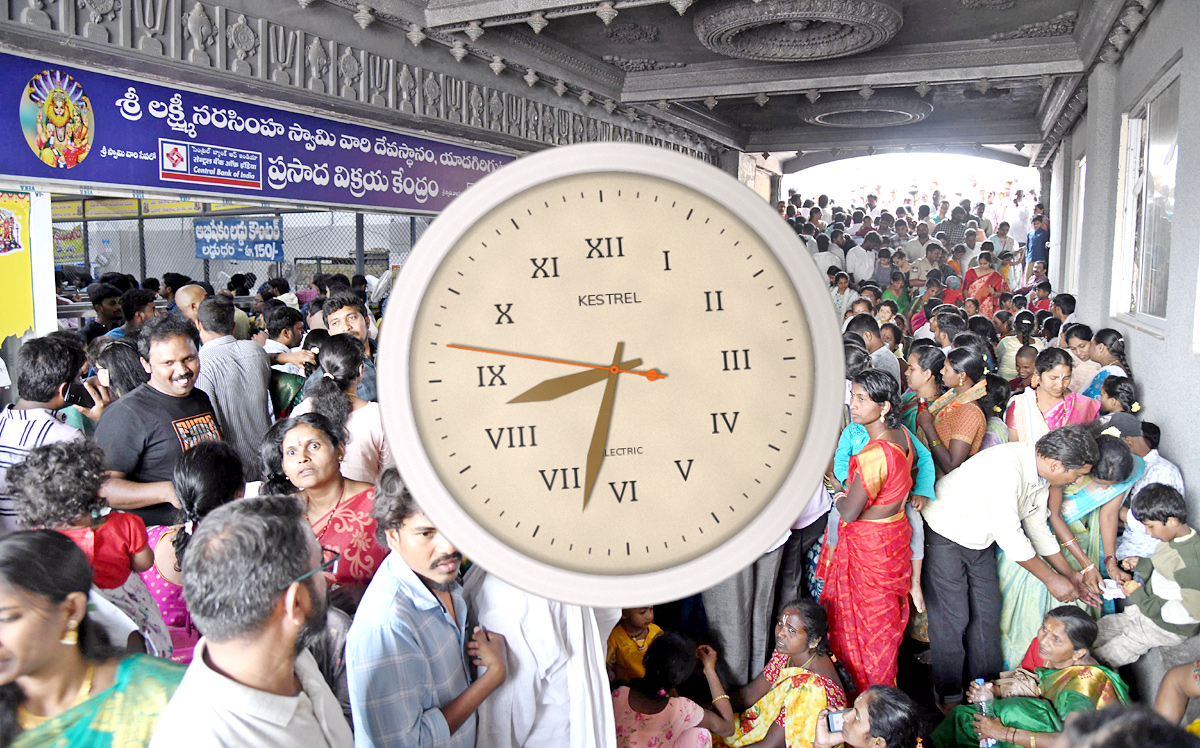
8:32:47
